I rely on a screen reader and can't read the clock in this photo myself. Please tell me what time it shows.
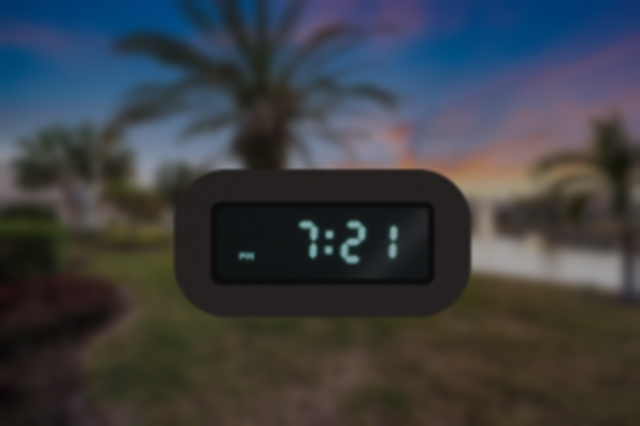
7:21
